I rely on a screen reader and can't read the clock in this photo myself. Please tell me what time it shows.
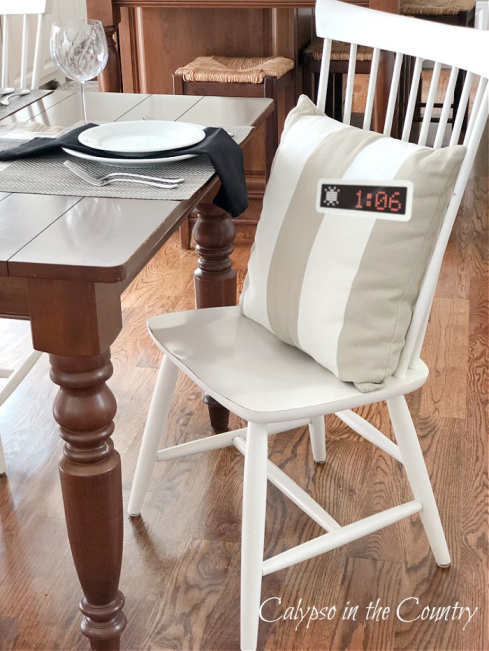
1:06
